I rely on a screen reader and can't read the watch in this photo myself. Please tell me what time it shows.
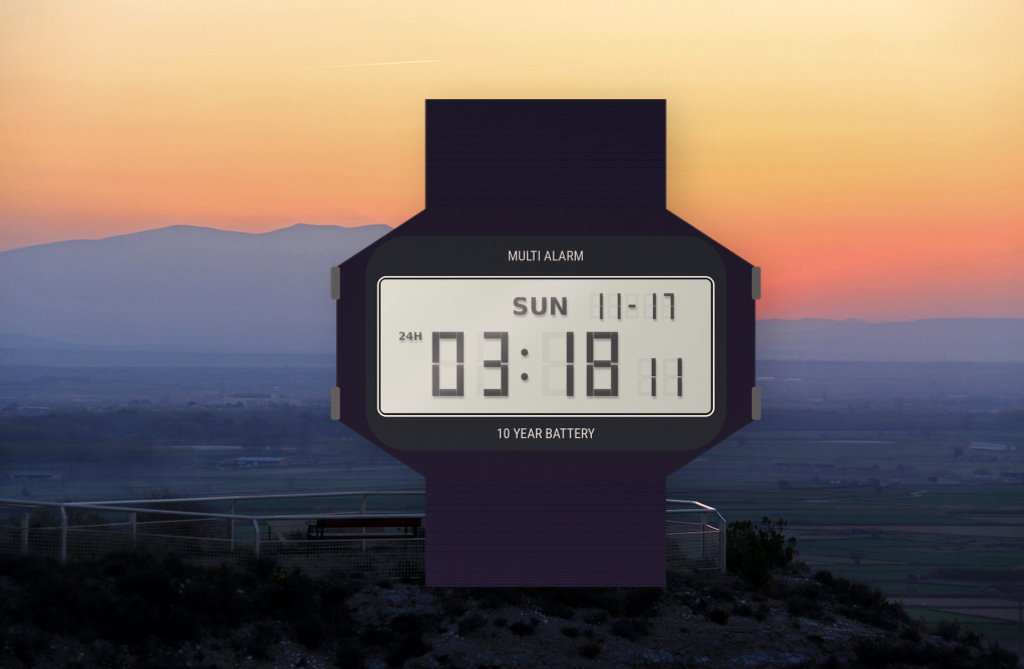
3:18:11
